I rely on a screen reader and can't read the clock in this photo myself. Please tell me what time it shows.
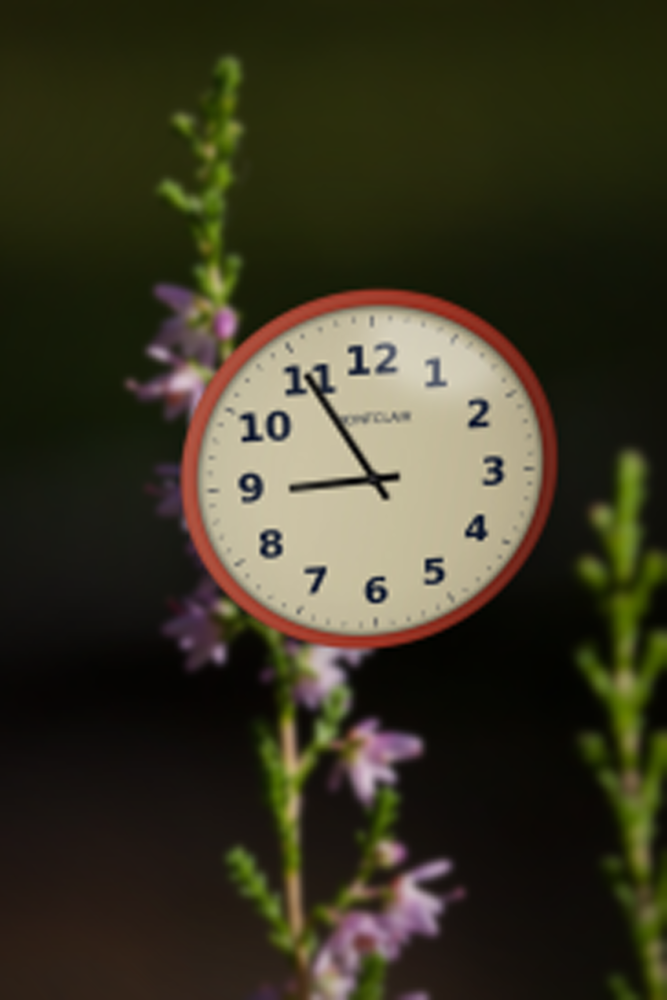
8:55
